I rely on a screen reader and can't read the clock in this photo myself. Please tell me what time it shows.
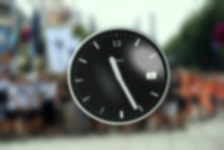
11:26
